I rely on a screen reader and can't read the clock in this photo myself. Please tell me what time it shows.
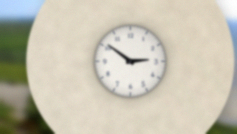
2:51
